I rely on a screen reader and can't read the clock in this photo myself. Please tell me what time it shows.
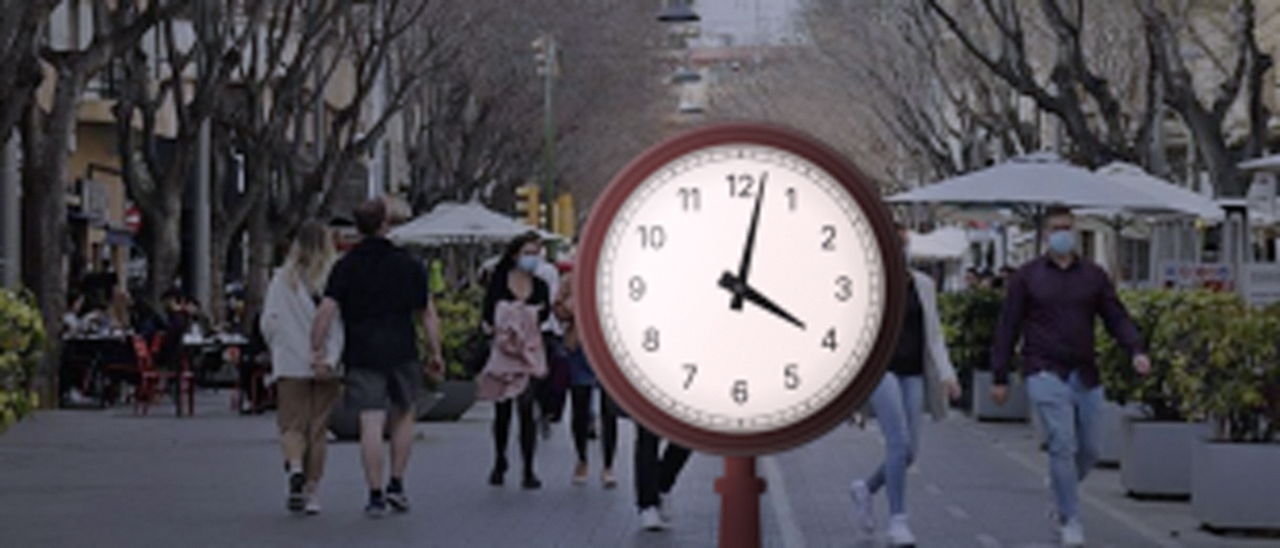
4:02
